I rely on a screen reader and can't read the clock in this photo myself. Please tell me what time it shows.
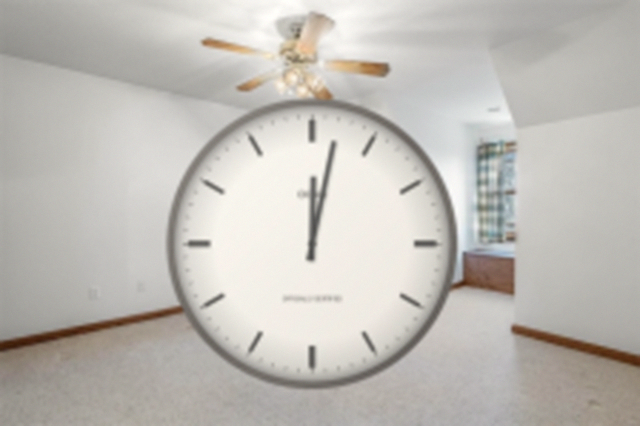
12:02
